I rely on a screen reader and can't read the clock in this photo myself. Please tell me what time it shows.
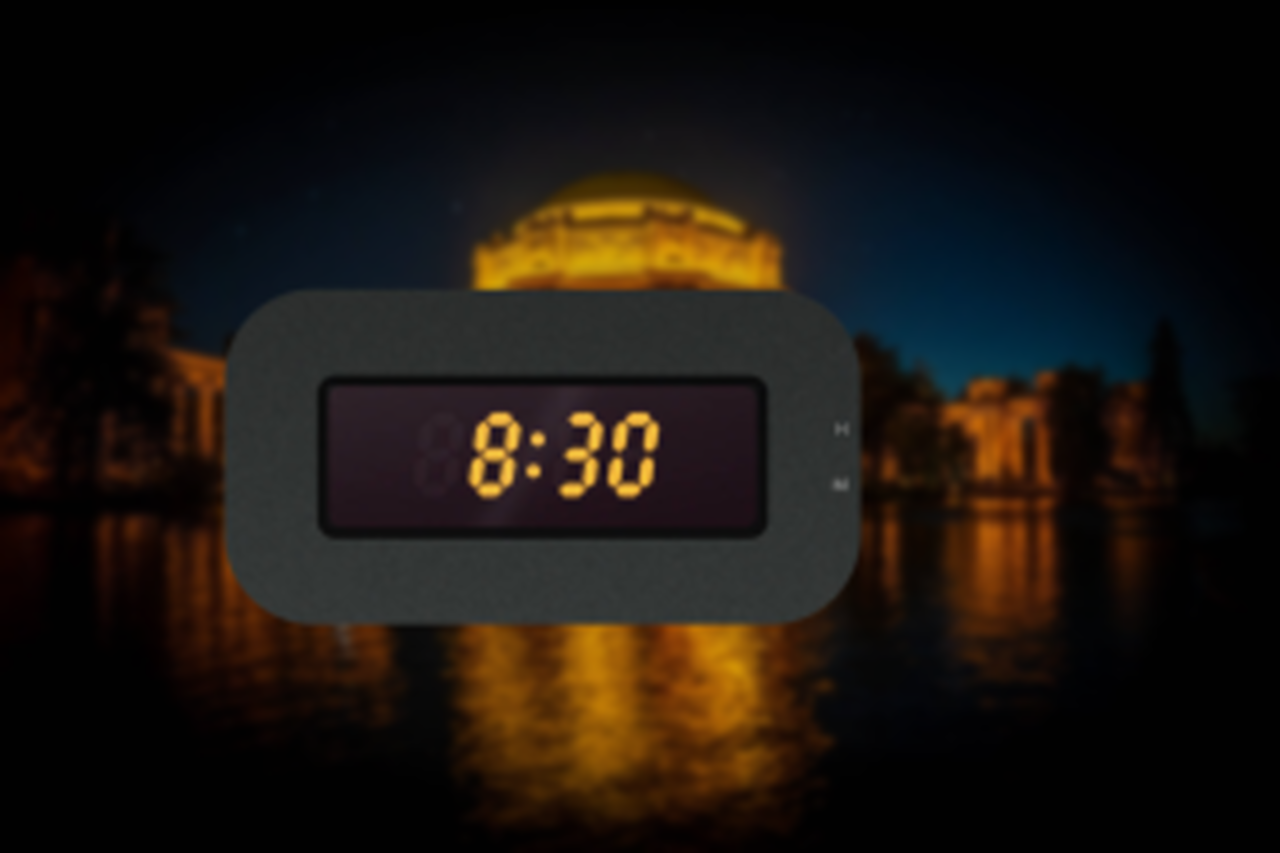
8:30
